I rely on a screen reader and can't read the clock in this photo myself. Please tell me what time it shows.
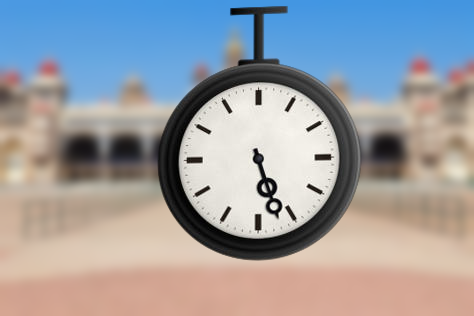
5:27
